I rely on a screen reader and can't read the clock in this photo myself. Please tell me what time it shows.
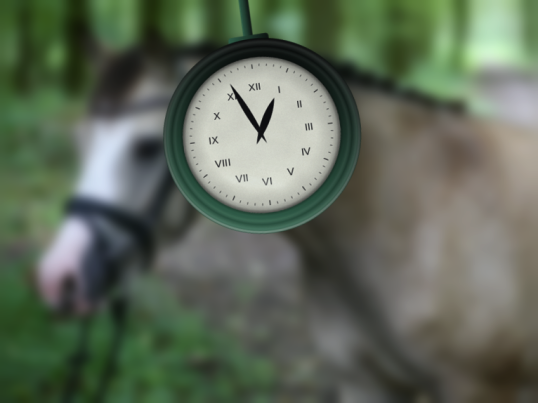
12:56
